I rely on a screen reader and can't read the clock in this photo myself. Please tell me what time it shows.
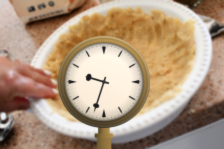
9:33
